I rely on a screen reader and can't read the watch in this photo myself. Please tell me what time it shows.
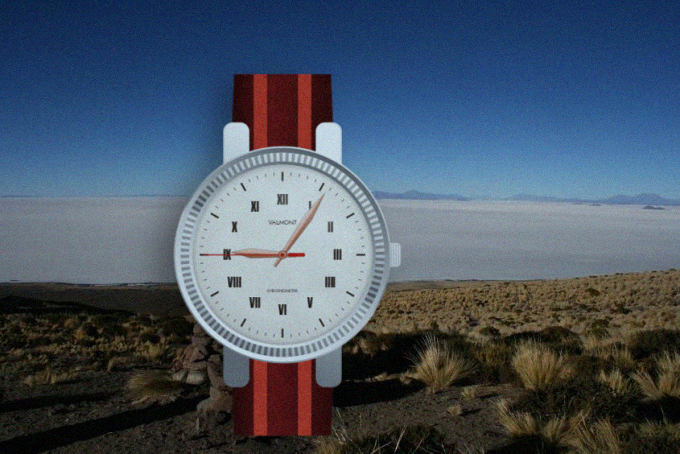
9:05:45
